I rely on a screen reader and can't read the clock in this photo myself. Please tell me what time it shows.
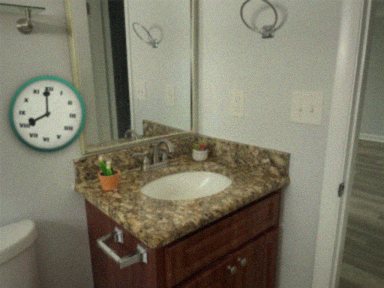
7:59
